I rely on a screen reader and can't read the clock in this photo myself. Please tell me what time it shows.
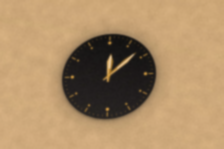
12:08
